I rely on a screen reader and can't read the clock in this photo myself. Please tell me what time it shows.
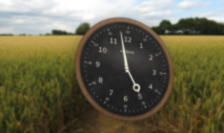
4:58
